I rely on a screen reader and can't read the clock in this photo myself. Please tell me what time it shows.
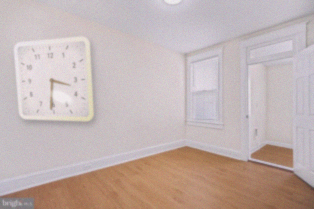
3:31
